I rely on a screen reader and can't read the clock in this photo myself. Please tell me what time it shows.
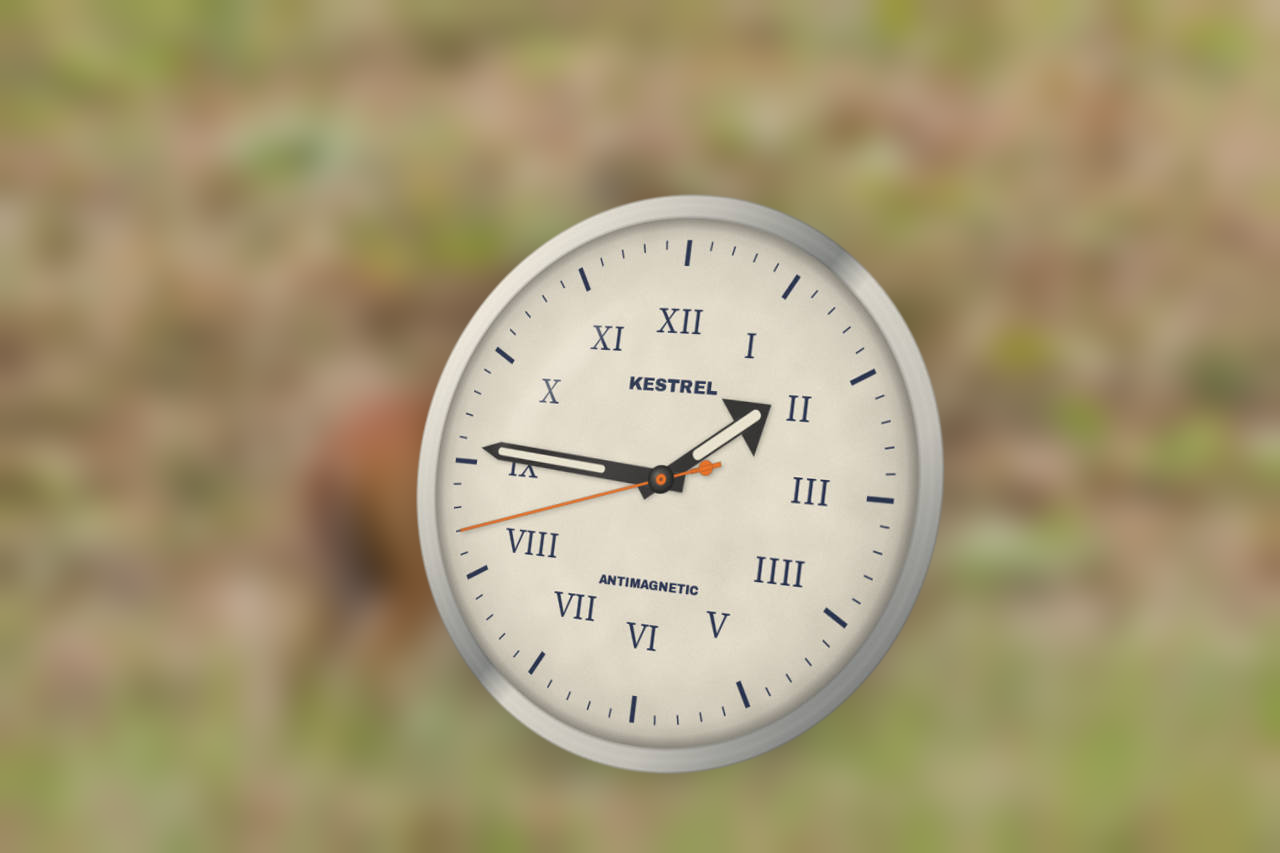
1:45:42
